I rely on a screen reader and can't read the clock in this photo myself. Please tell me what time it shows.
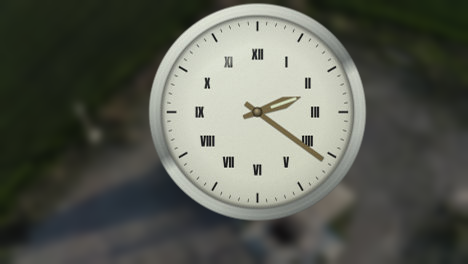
2:21
